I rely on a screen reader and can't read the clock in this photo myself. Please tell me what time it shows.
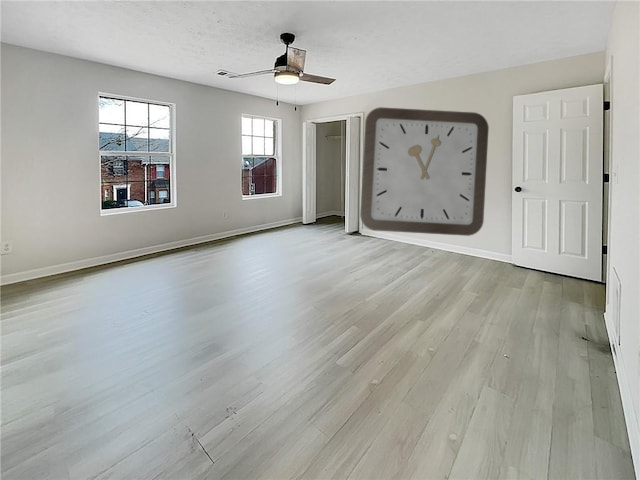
11:03
